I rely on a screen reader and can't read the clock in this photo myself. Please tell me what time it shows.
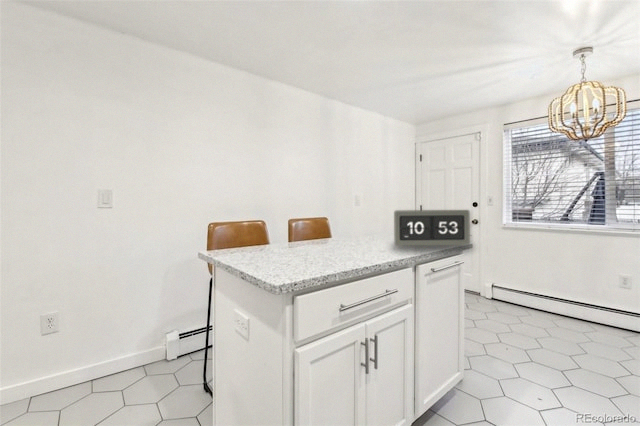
10:53
